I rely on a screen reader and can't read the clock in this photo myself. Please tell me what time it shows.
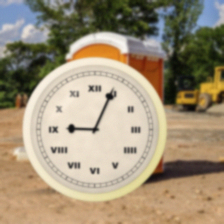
9:04
